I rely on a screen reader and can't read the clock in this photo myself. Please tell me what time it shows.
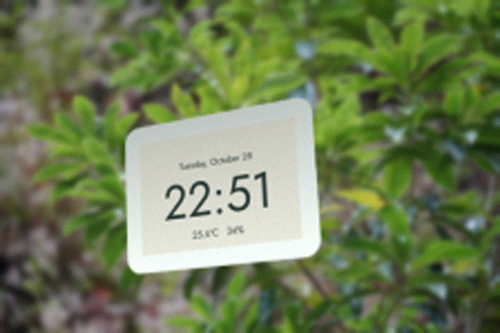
22:51
